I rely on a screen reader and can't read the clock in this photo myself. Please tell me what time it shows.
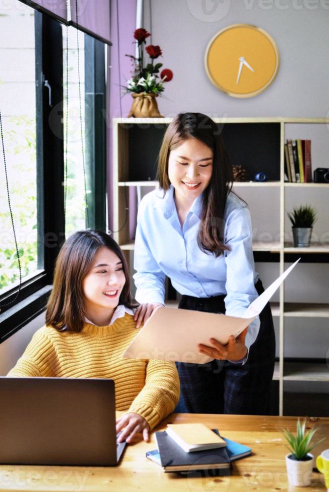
4:32
